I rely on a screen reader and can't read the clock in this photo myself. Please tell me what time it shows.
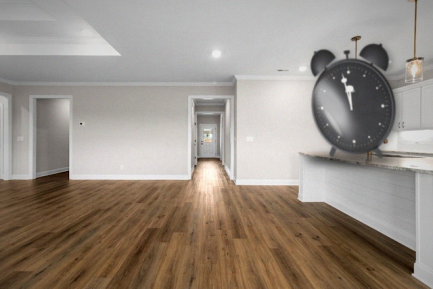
11:58
